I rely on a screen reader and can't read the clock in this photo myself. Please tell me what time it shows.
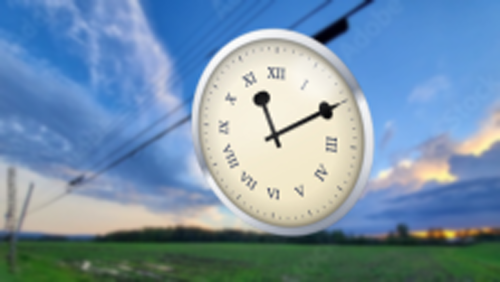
11:10
